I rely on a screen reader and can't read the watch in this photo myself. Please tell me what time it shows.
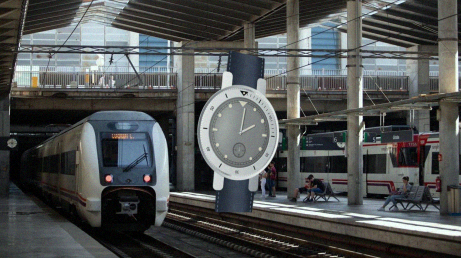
2:01
